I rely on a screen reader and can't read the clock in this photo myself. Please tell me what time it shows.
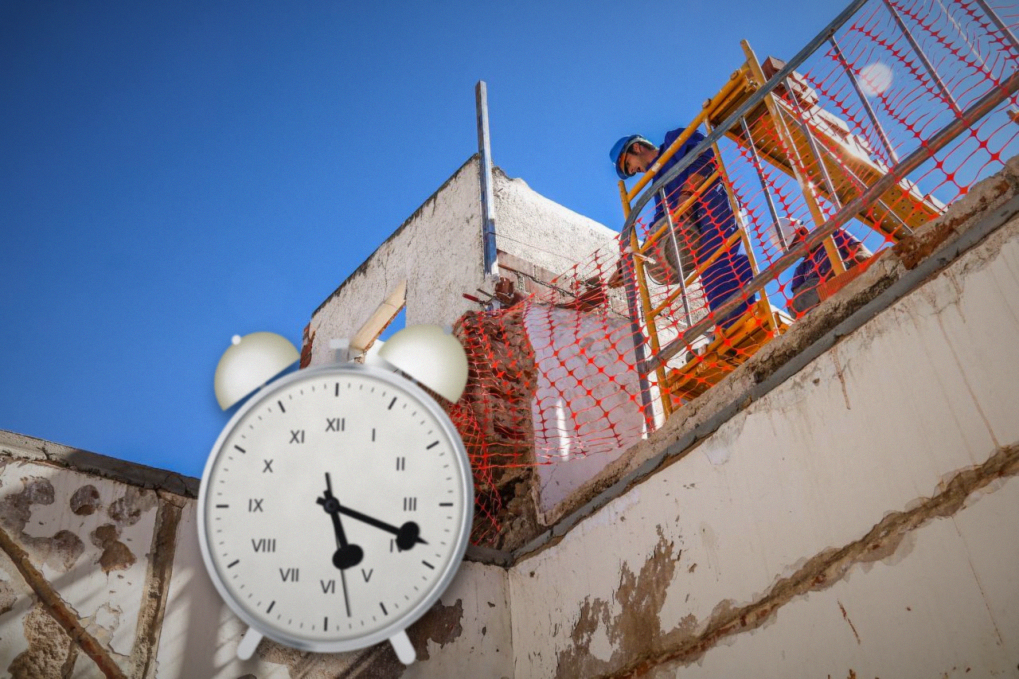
5:18:28
